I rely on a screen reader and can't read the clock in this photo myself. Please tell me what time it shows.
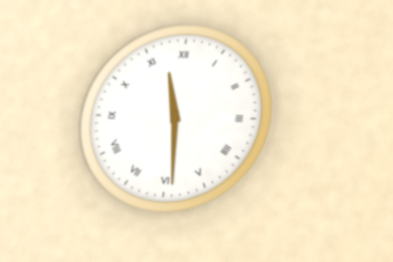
11:29
